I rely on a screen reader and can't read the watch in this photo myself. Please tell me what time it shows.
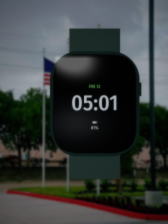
5:01
